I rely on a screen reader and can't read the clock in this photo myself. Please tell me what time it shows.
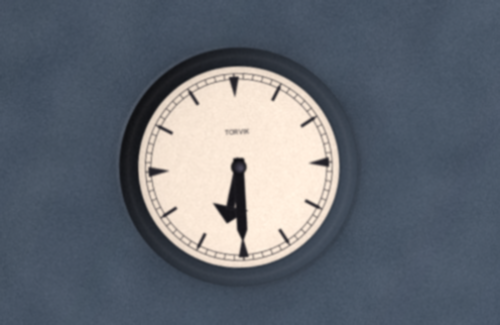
6:30
